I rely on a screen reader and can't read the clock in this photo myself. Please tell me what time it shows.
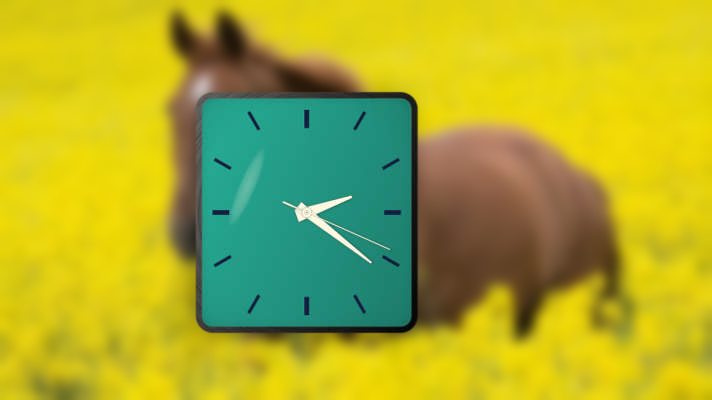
2:21:19
